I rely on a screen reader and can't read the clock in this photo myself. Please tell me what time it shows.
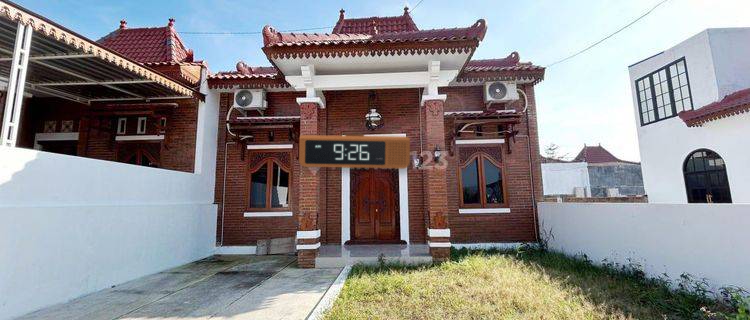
9:26
